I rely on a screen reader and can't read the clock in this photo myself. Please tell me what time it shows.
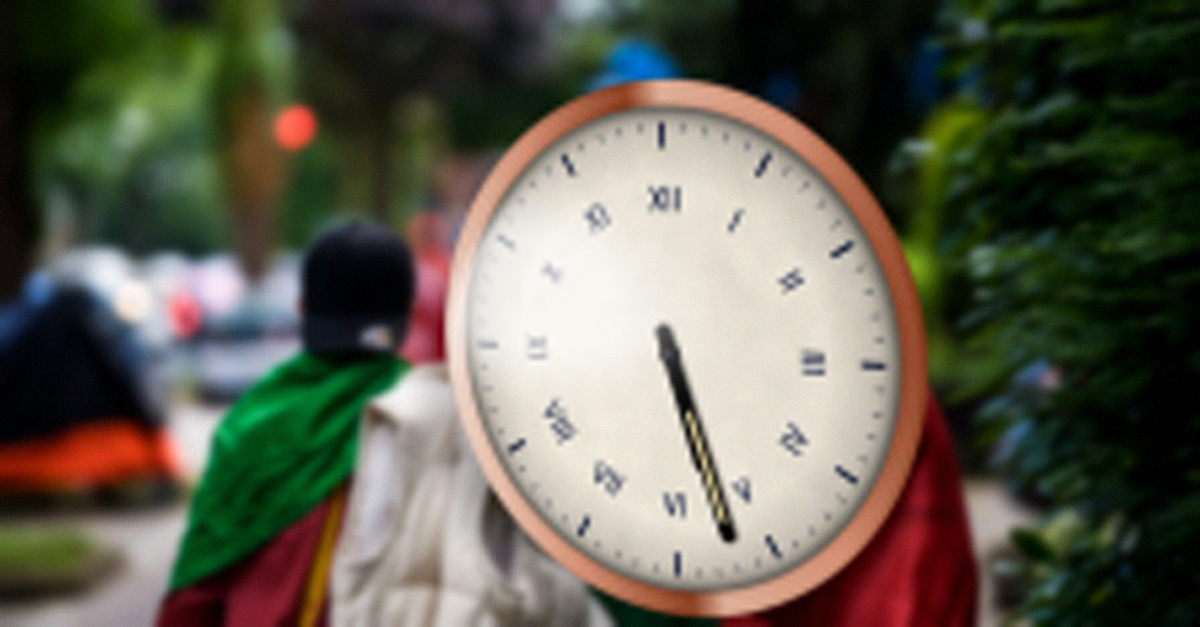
5:27
